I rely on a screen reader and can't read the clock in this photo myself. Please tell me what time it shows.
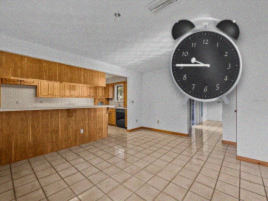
9:45
